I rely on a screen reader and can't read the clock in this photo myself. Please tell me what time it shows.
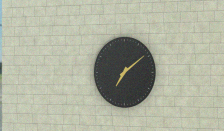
7:09
